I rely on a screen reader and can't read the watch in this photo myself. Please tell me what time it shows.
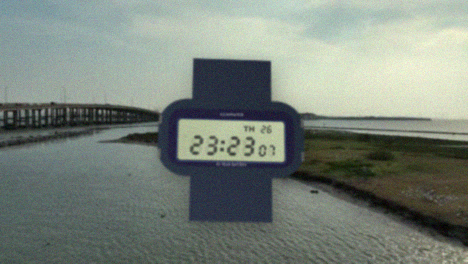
23:23:07
